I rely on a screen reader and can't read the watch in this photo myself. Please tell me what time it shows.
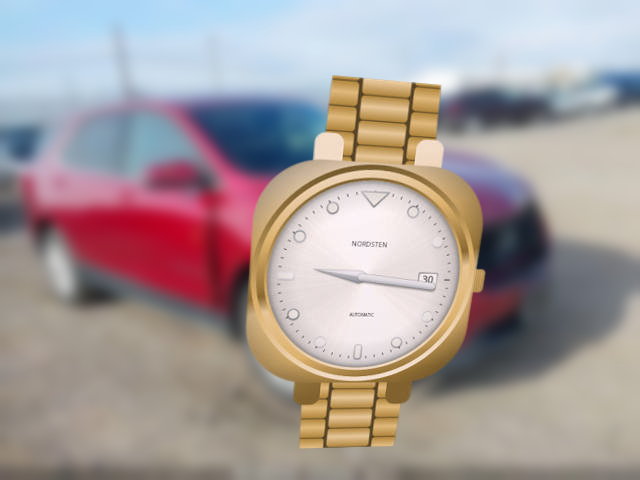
9:16
